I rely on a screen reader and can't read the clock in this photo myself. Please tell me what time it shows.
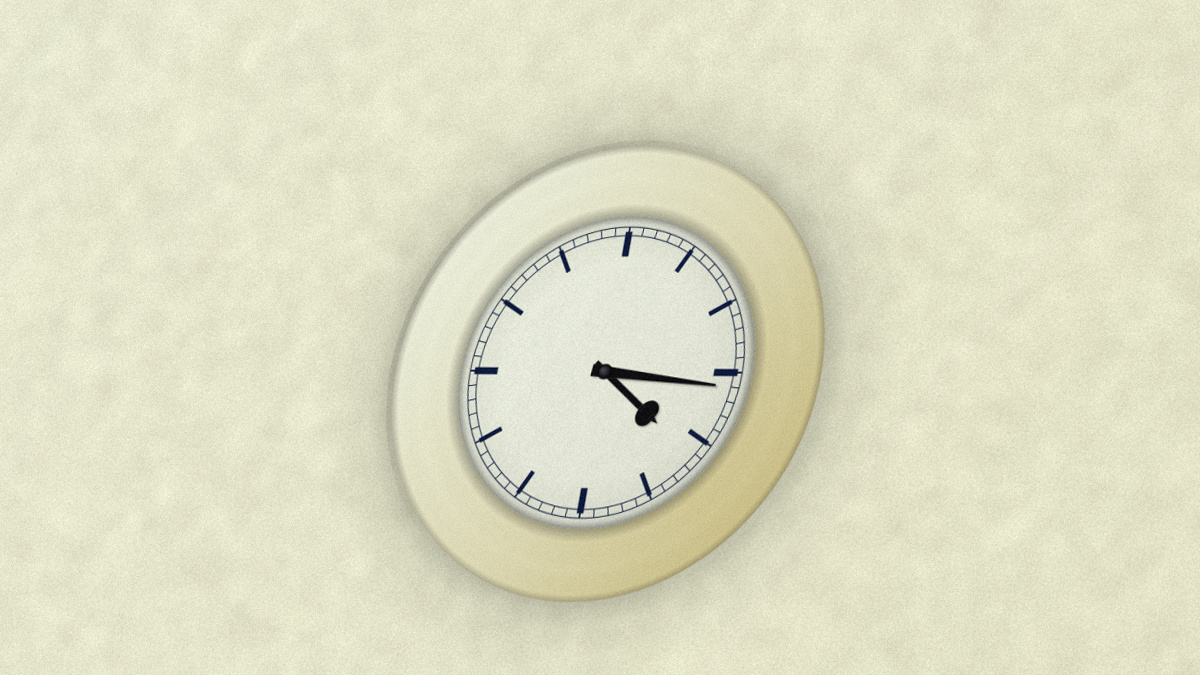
4:16
